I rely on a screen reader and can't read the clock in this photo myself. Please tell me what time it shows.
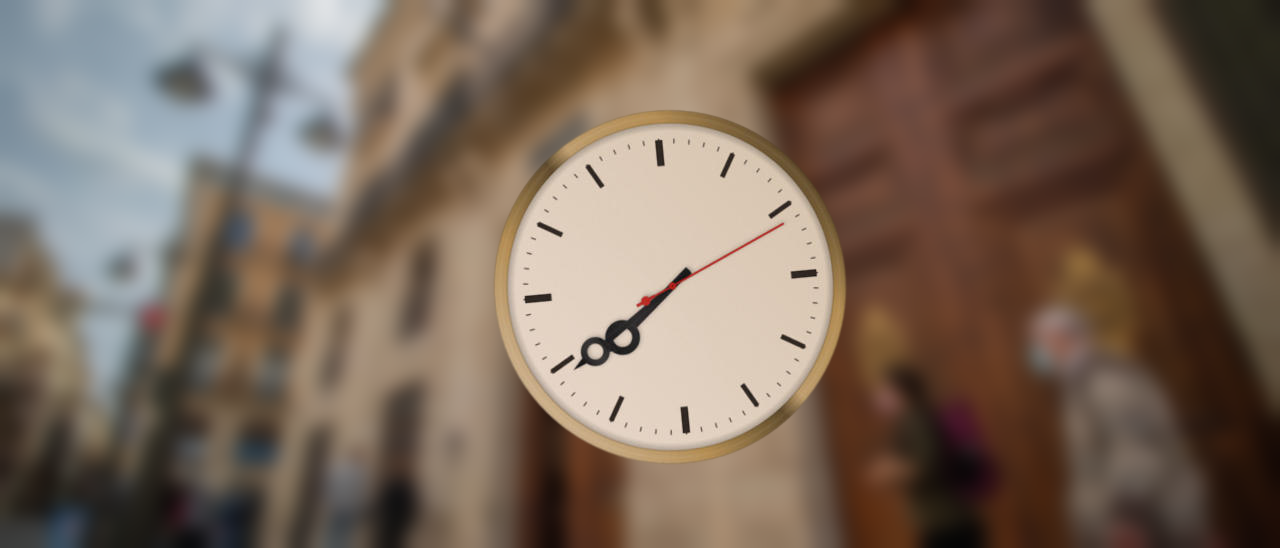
7:39:11
